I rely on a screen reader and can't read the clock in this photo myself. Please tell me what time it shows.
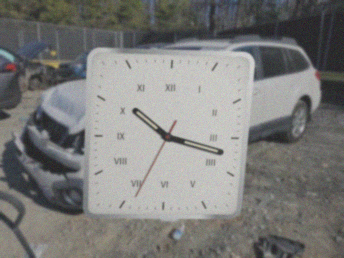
10:17:34
